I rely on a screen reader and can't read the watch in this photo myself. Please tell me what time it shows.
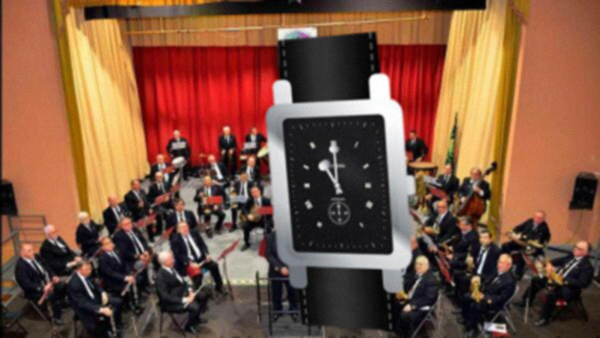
11:00
